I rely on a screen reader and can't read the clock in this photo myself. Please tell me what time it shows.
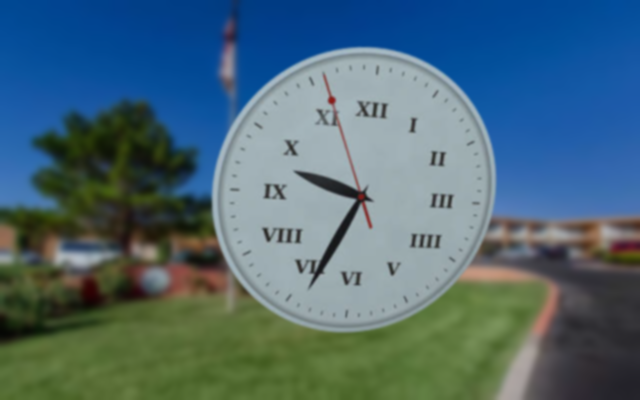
9:33:56
